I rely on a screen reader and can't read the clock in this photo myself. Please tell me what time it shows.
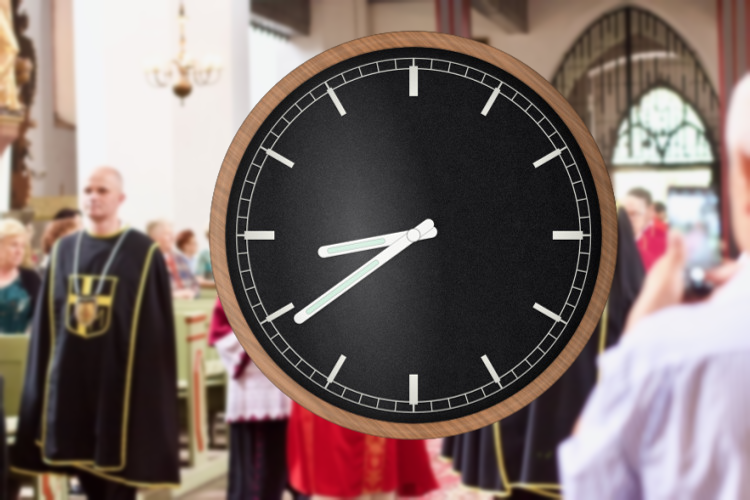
8:39
